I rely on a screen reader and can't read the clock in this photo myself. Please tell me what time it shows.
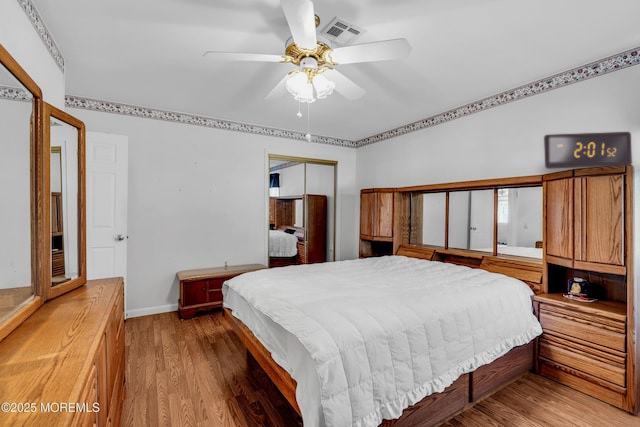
2:01
